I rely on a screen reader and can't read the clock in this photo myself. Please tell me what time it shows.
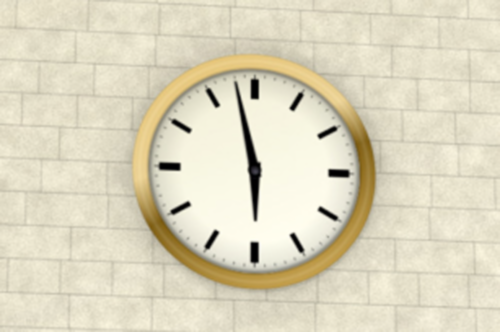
5:58
